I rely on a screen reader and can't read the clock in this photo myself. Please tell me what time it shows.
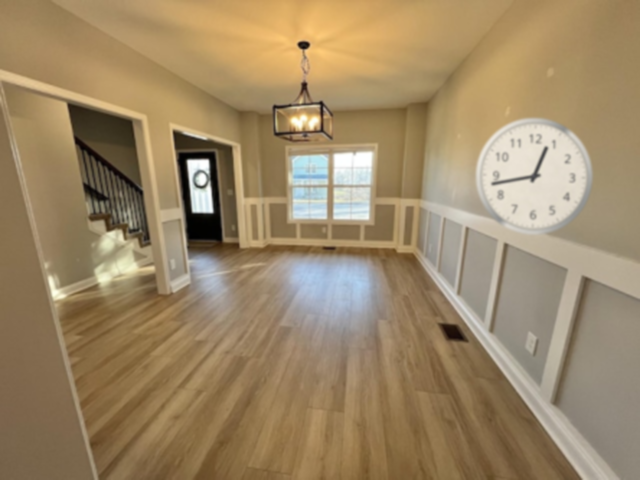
12:43
